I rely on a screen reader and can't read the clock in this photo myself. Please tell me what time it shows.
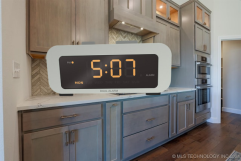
5:07
